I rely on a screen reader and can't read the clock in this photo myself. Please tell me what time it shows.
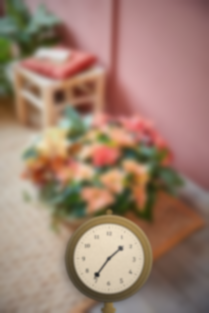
1:36
